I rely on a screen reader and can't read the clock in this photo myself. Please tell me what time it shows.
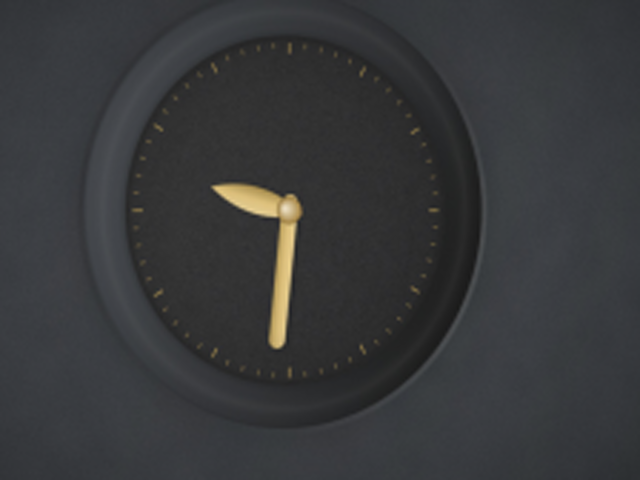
9:31
